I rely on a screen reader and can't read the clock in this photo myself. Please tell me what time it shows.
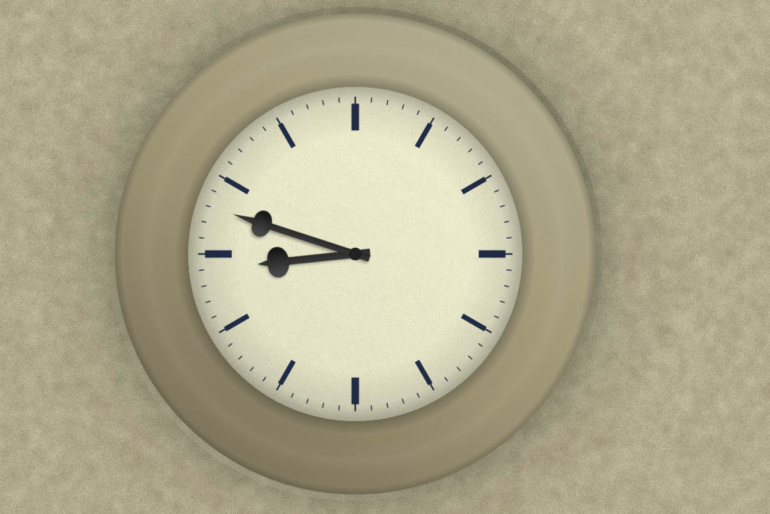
8:48
